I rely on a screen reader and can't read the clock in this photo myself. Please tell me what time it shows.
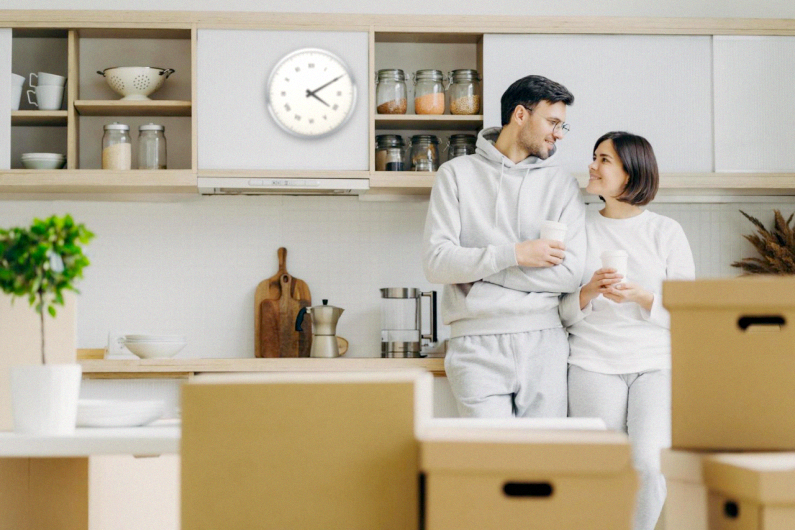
4:10
